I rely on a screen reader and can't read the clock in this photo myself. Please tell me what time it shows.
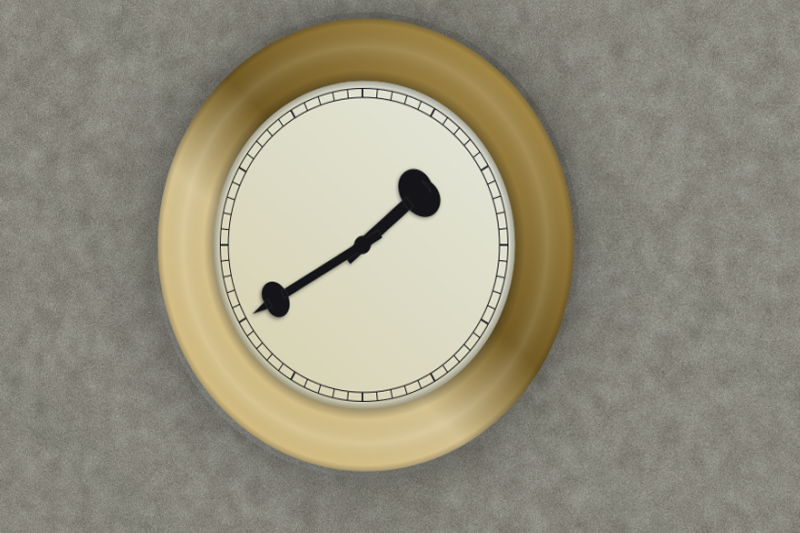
1:40
